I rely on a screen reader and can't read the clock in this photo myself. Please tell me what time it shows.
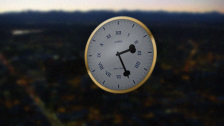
2:26
